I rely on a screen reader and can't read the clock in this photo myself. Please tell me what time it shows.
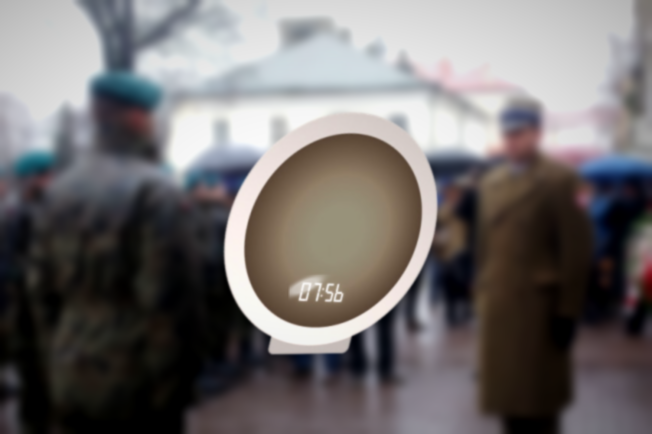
7:56
